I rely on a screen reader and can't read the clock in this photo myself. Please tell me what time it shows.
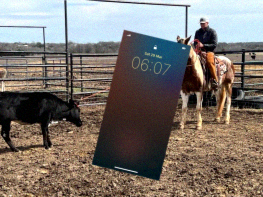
6:07
